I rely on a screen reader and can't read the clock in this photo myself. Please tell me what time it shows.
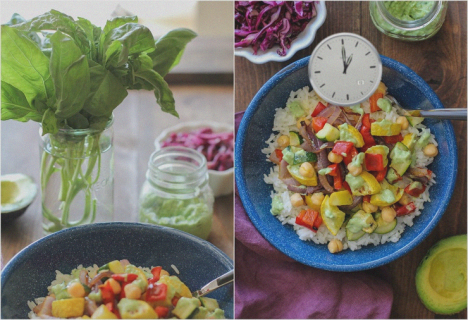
1:00
